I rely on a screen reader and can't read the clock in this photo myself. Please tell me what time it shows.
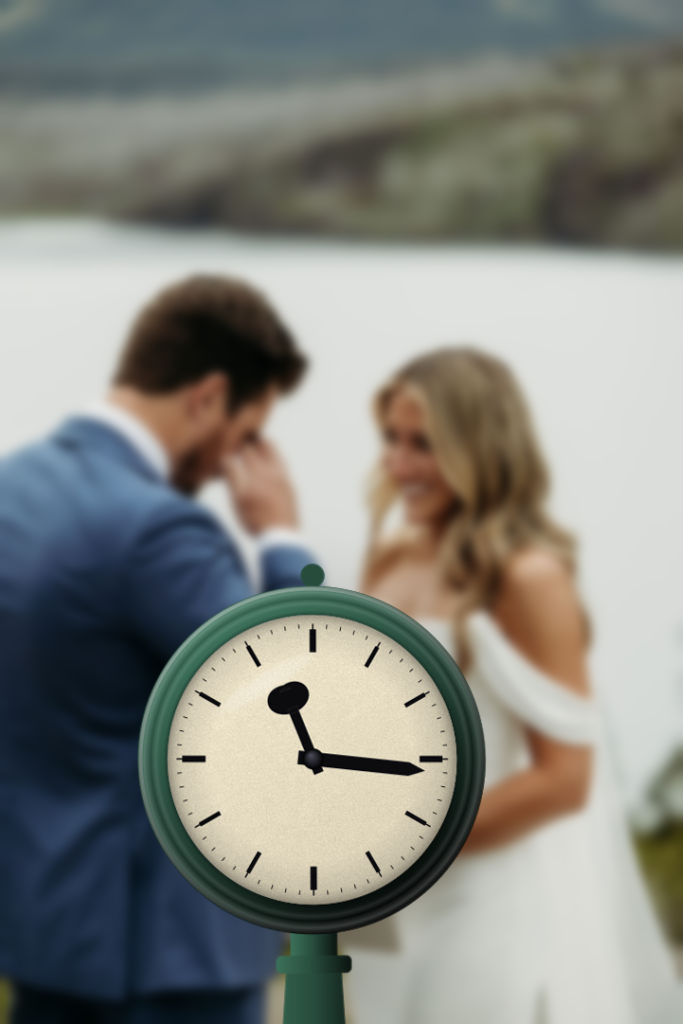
11:16
